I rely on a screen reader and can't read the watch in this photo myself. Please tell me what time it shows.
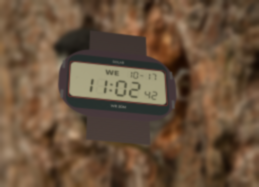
11:02
